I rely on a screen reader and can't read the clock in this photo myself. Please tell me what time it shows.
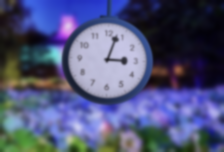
3:03
